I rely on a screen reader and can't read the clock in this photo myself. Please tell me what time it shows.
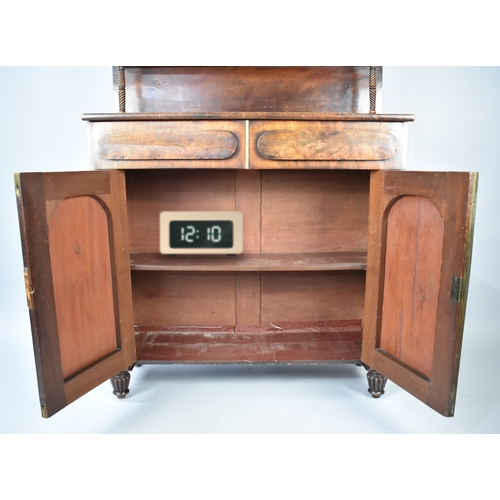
12:10
